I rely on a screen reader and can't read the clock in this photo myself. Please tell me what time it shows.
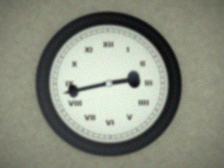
2:43
